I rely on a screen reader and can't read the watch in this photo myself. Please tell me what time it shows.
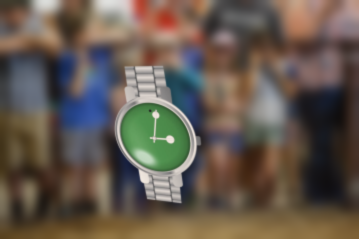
3:02
